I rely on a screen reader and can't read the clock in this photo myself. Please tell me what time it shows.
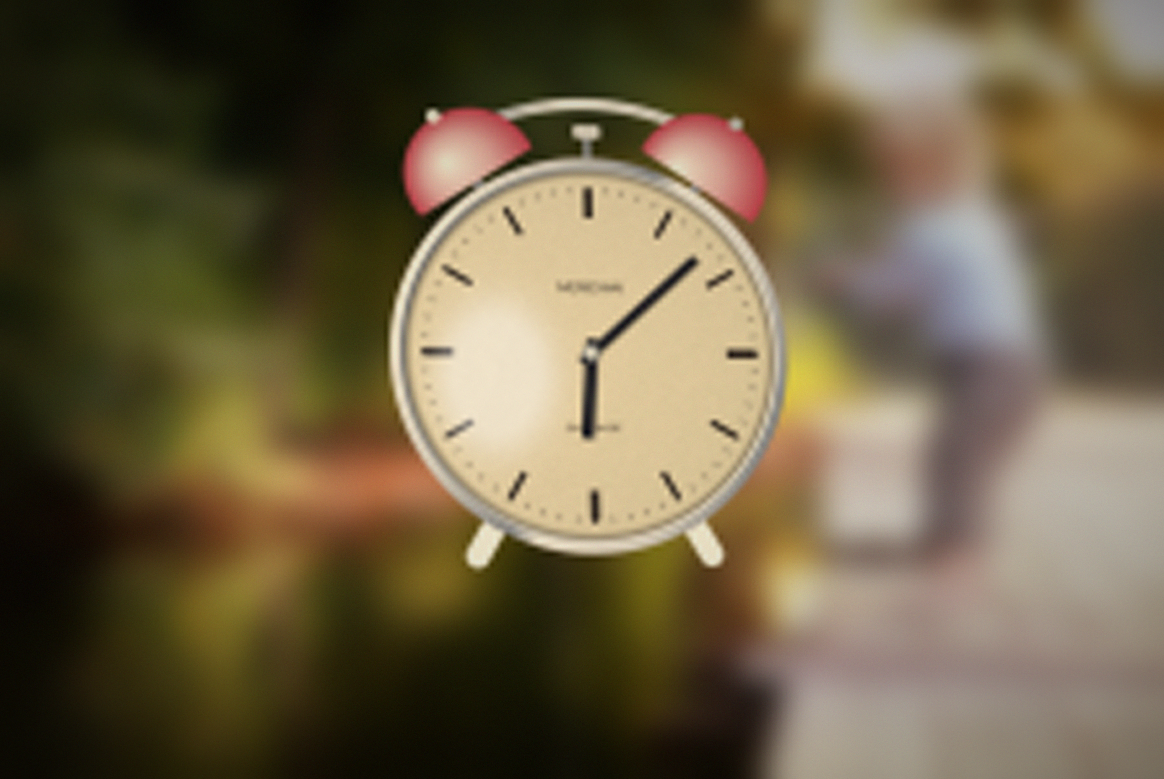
6:08
